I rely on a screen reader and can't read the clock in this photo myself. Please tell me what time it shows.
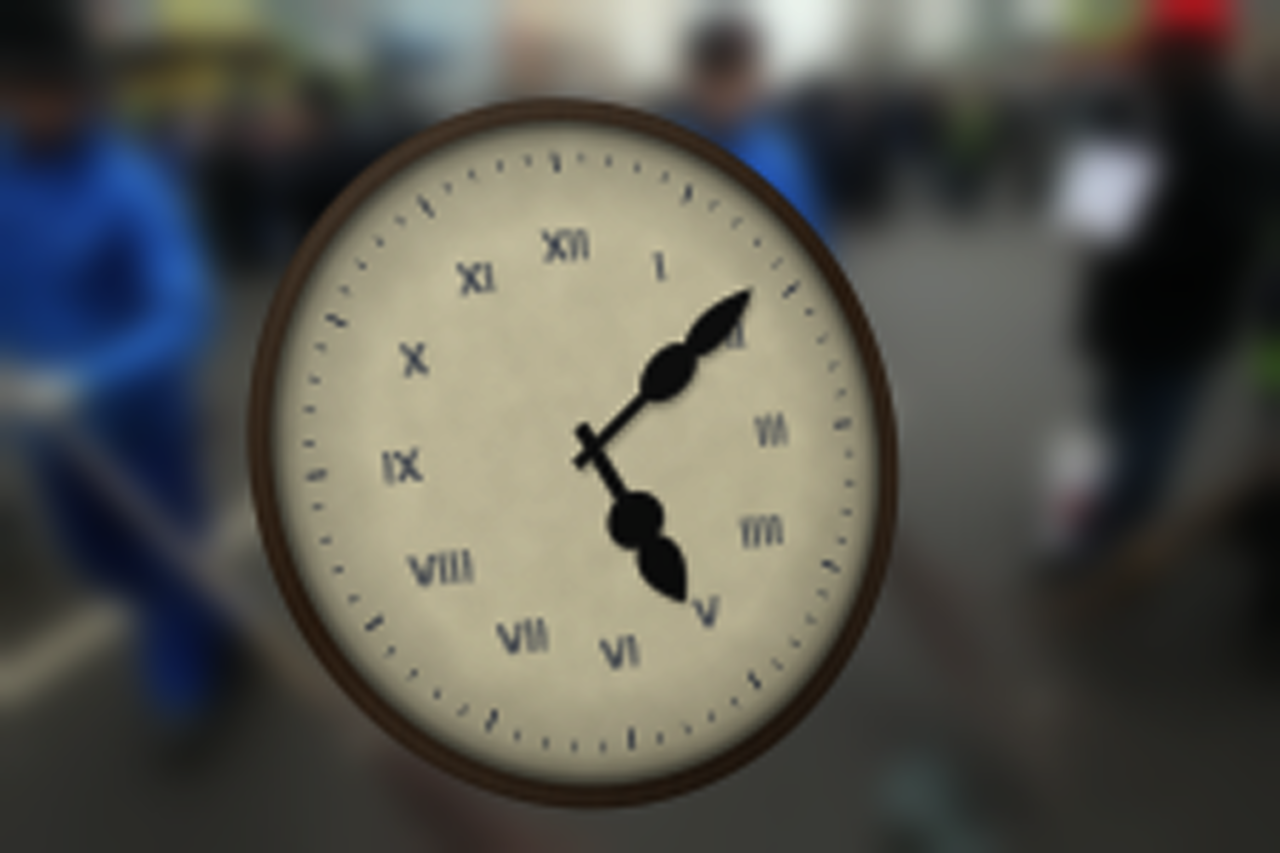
5:09
